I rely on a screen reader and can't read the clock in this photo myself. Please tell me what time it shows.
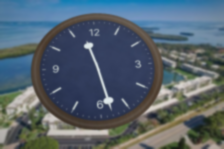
11:28
